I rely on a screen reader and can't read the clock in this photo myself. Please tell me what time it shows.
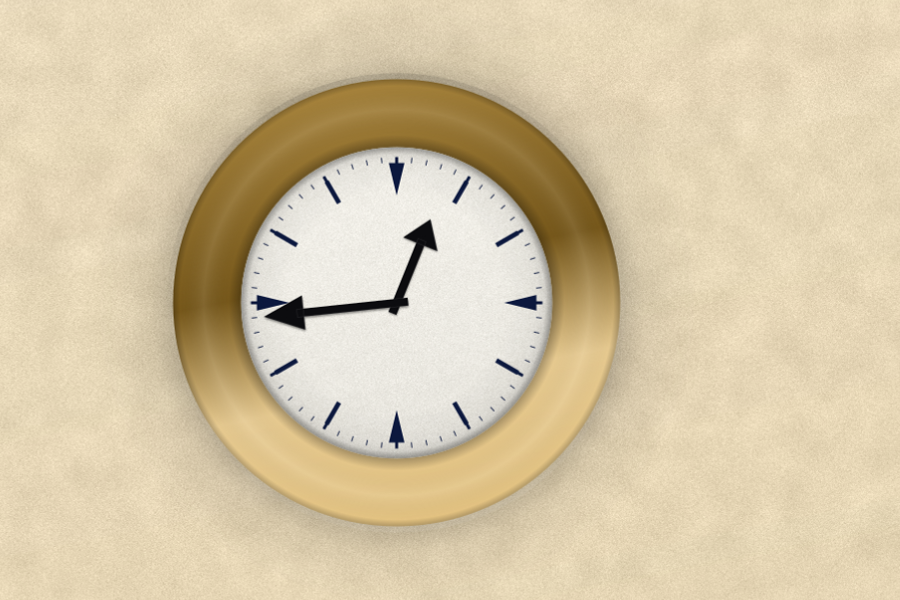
12:44
